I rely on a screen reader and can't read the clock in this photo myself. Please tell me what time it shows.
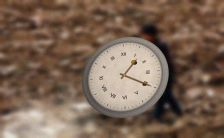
1:20
